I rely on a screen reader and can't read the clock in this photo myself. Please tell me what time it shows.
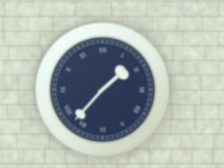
1:37
